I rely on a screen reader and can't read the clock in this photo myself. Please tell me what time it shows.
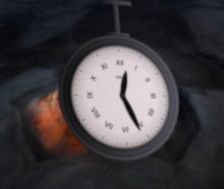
12:26
